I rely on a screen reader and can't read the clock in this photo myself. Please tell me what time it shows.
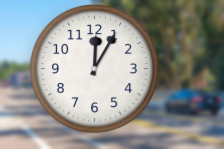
12:05
